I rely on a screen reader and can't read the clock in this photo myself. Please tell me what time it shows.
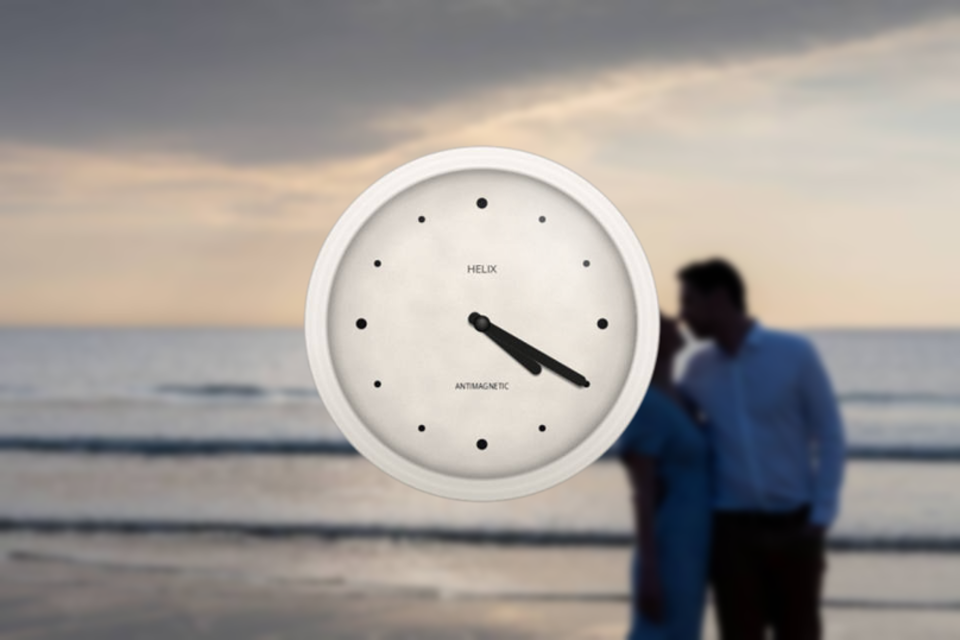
4:20
